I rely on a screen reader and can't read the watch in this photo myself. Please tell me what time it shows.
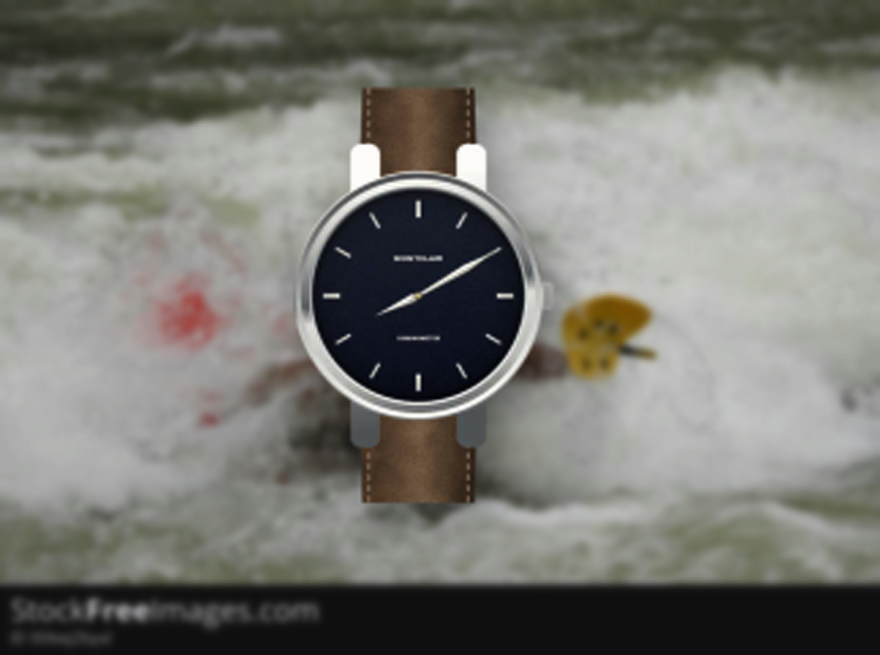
8:10
